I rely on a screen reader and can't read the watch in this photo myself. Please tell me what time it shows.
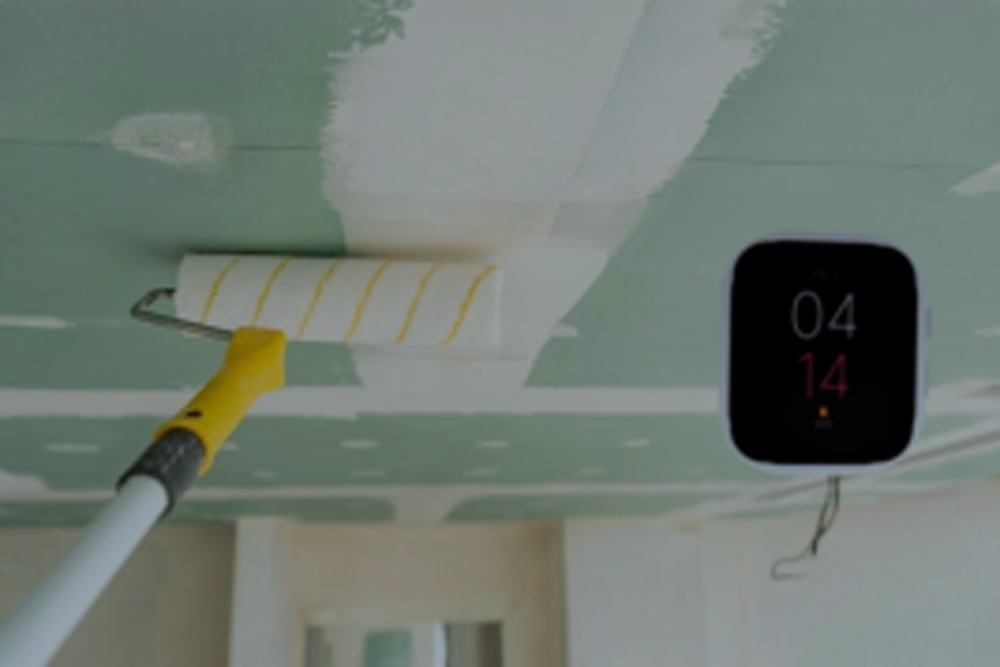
4:14
